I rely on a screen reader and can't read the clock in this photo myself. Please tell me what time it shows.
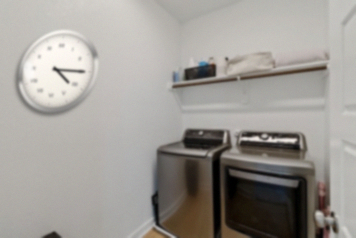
4:15
